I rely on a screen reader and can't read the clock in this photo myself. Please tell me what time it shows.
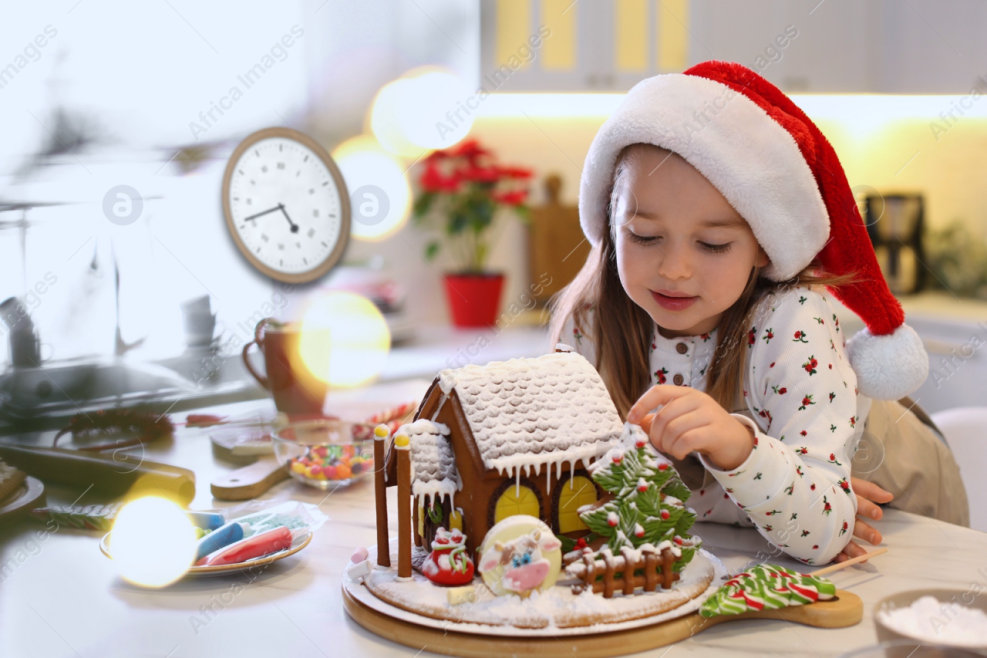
4:41
